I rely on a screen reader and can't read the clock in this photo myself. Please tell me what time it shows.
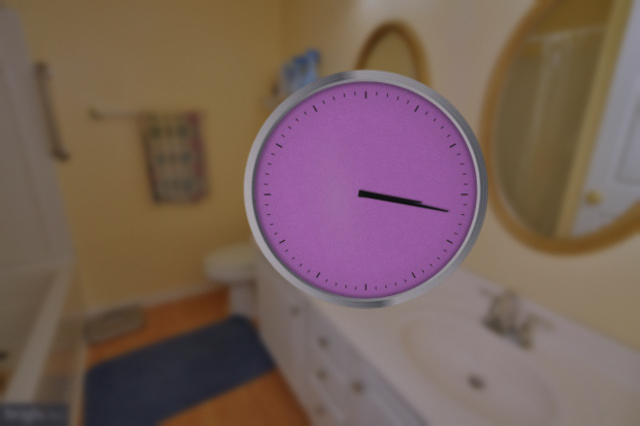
3:17
